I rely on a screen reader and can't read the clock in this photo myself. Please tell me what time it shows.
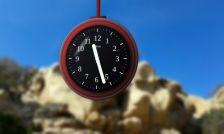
11:27
